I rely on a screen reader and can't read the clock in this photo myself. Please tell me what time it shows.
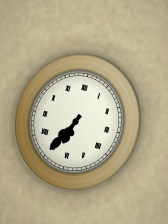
6:35
